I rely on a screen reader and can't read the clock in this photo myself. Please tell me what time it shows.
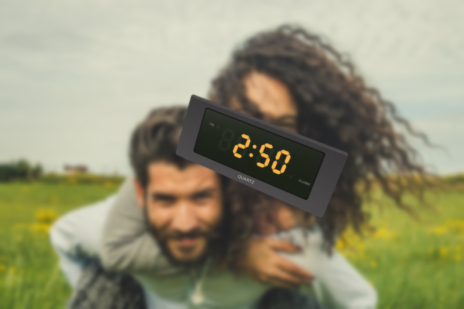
2:50
